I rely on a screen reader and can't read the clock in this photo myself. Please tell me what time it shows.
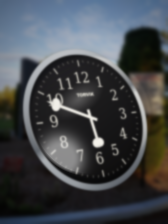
5:49
